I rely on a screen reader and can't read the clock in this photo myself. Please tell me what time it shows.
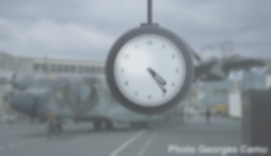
4:24
